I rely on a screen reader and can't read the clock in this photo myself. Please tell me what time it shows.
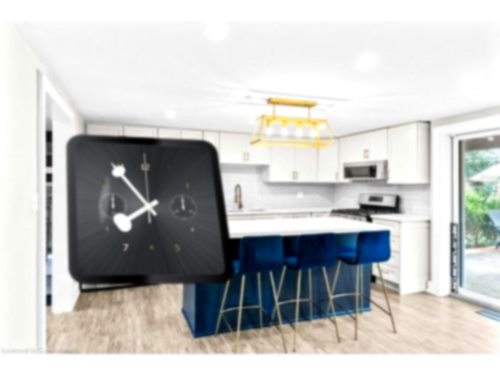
7:54
